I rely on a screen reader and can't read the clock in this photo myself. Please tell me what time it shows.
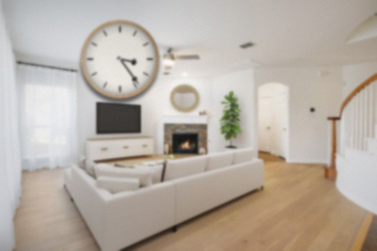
3:24
